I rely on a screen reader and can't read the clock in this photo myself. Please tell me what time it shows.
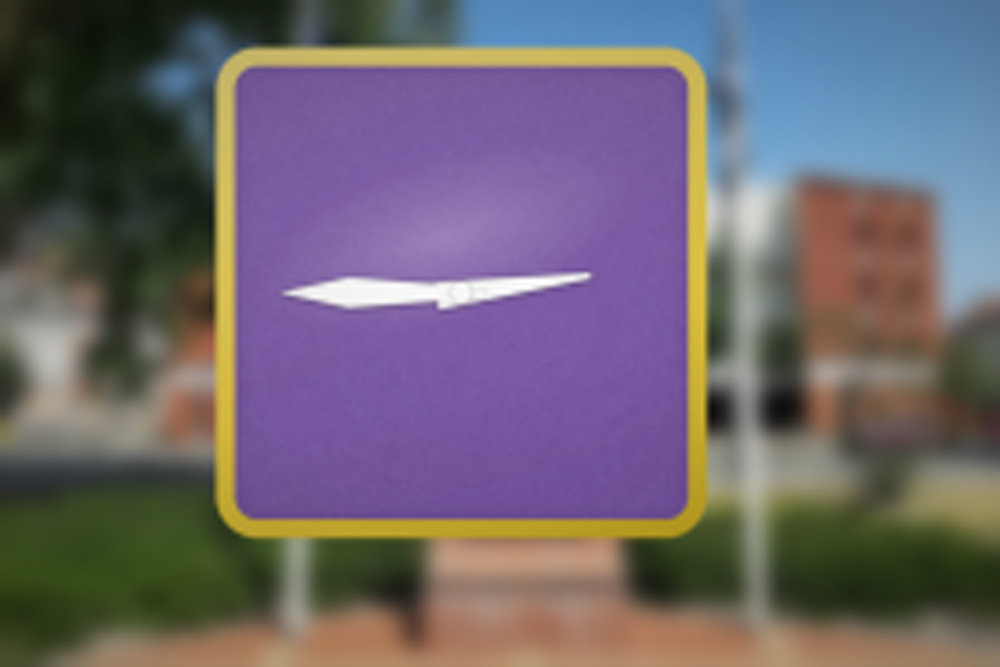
2:45
